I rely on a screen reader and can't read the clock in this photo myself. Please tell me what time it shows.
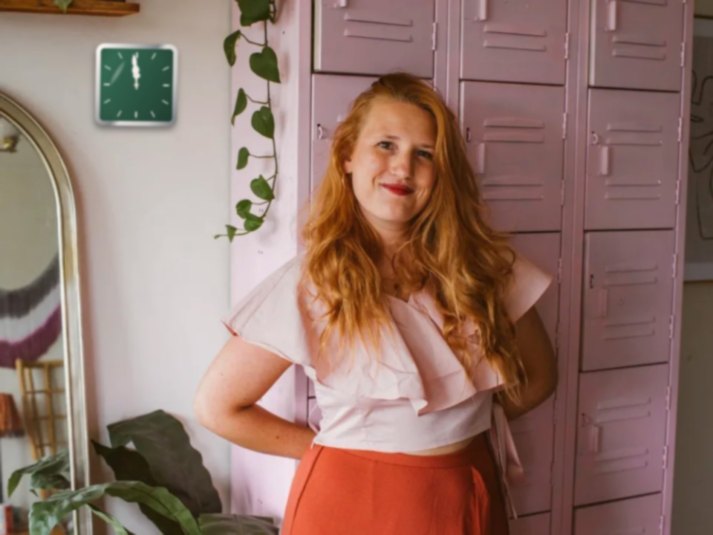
11:59
